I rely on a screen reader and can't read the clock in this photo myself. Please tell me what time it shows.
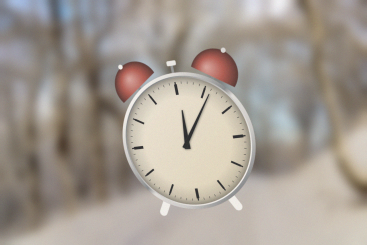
12:06
